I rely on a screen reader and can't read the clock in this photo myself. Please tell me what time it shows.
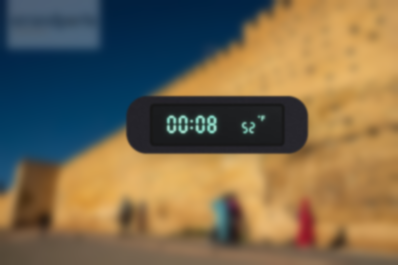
0:08
